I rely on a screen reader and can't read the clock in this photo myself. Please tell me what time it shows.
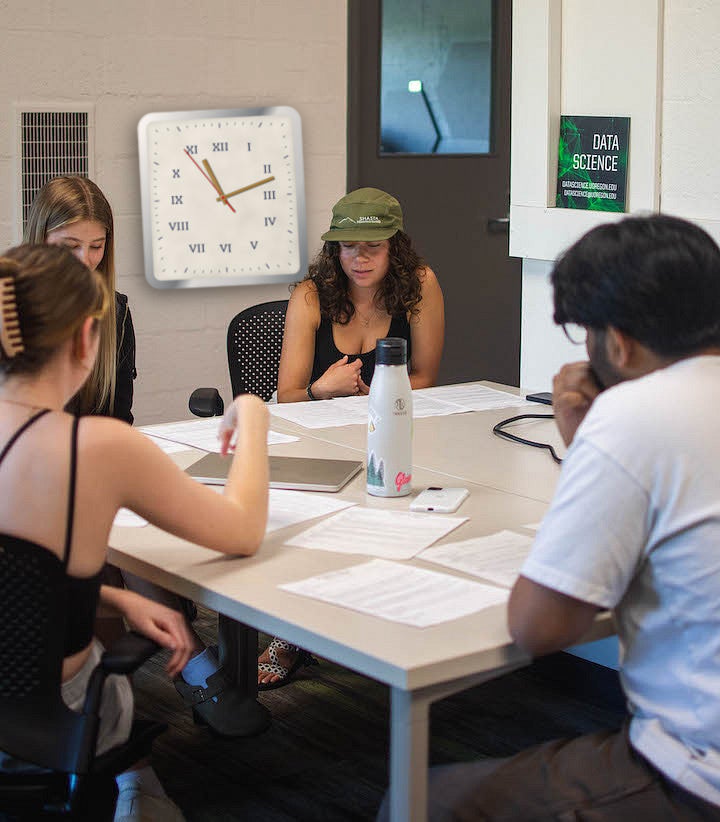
11:11:54
